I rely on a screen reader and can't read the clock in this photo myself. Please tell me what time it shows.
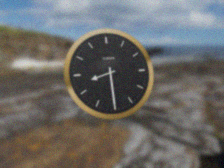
8:30
